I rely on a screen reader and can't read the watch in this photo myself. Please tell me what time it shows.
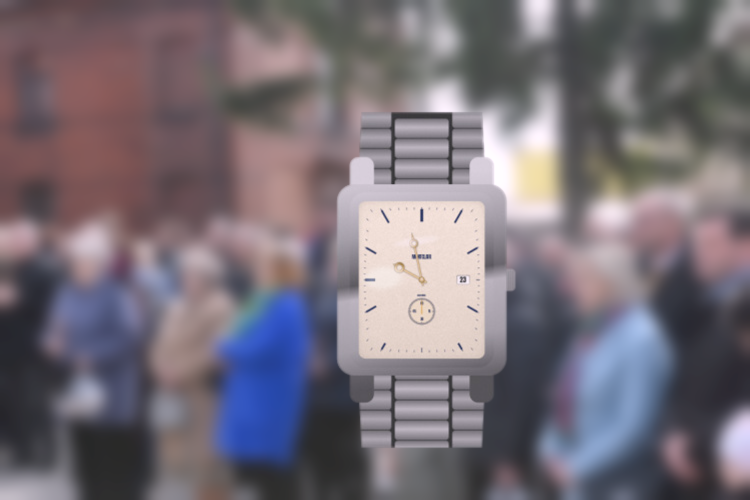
9:58
